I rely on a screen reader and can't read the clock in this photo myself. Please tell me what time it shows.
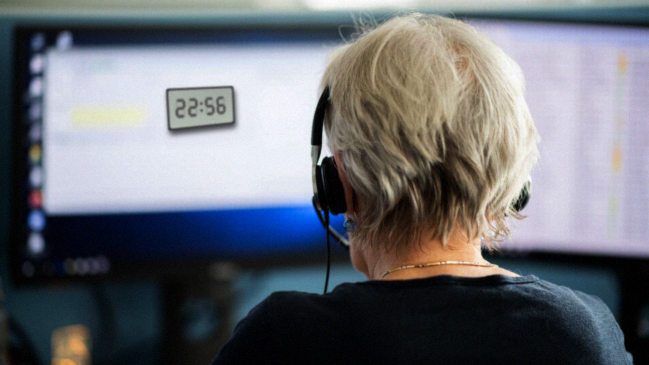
22:56
